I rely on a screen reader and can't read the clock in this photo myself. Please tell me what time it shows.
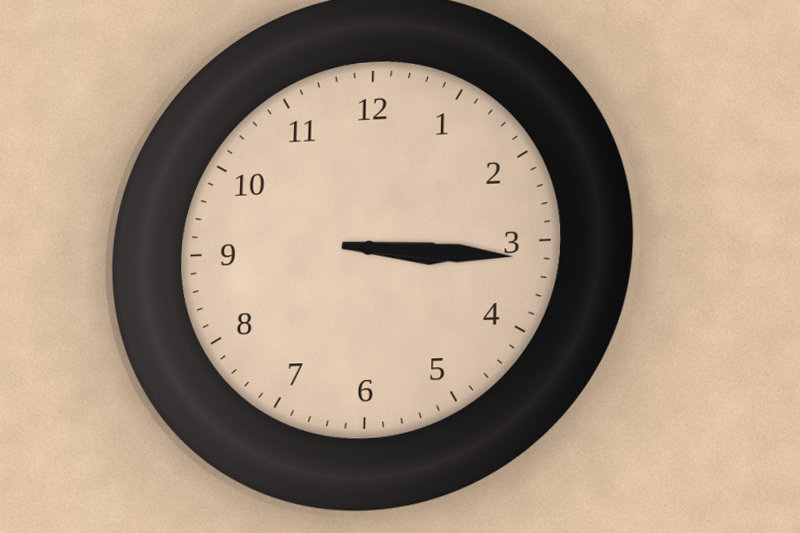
3:16
